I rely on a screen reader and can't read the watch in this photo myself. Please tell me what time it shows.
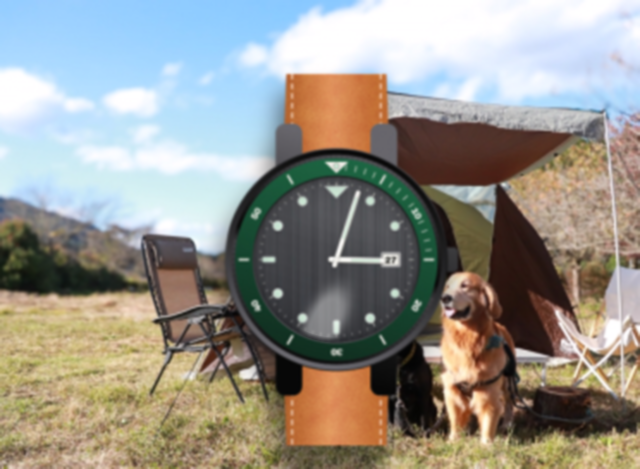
3:03
